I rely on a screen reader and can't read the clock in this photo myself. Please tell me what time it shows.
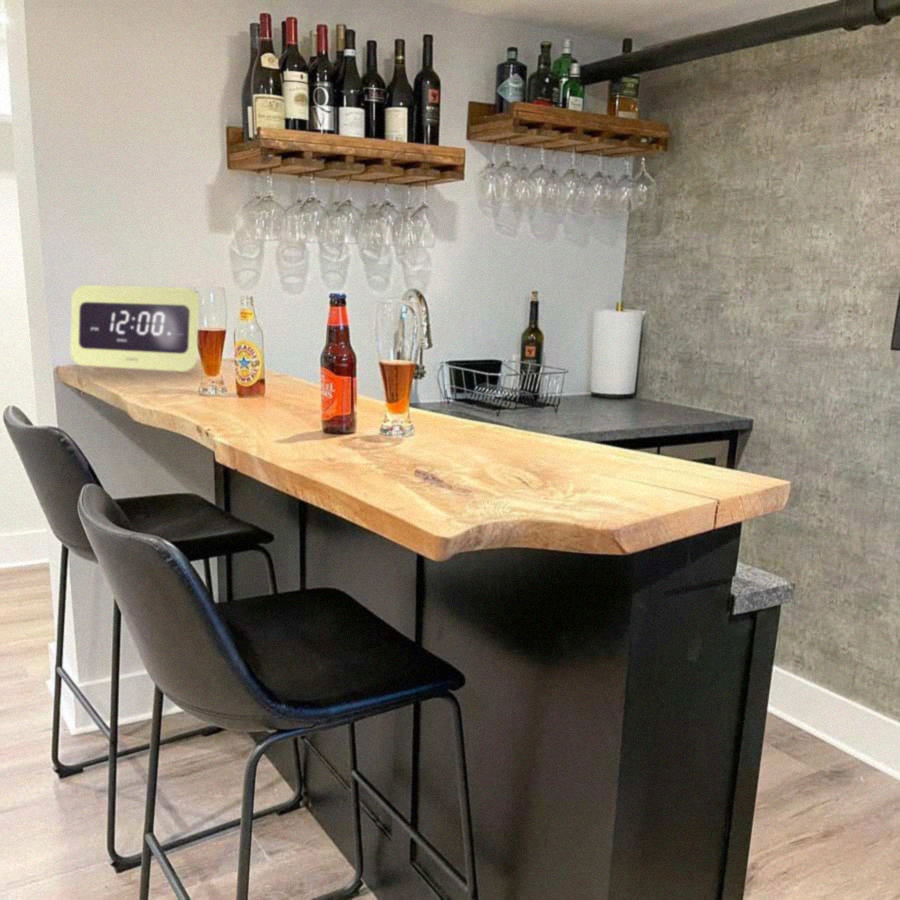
12:00
